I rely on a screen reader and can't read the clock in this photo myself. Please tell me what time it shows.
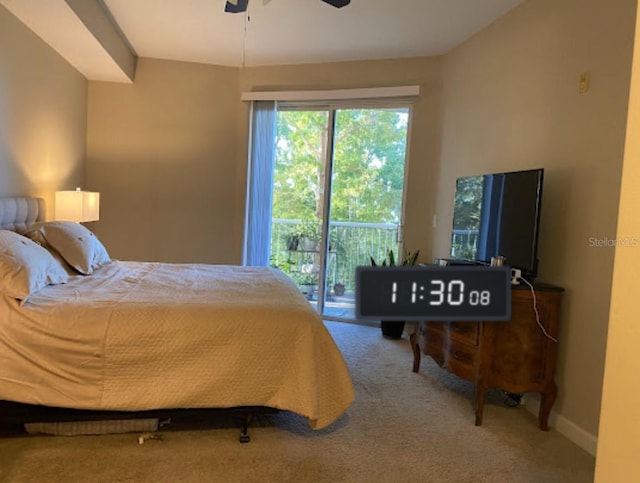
11:30:08
